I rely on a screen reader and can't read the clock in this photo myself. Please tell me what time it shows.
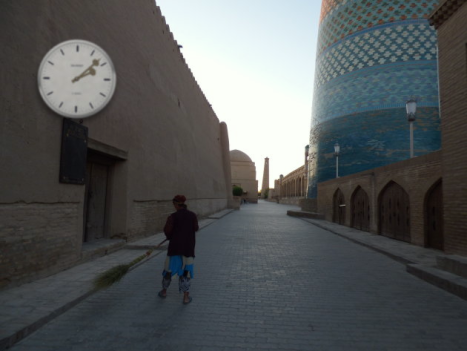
2:08
